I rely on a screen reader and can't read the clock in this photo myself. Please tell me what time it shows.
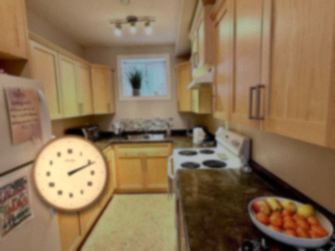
2:11
